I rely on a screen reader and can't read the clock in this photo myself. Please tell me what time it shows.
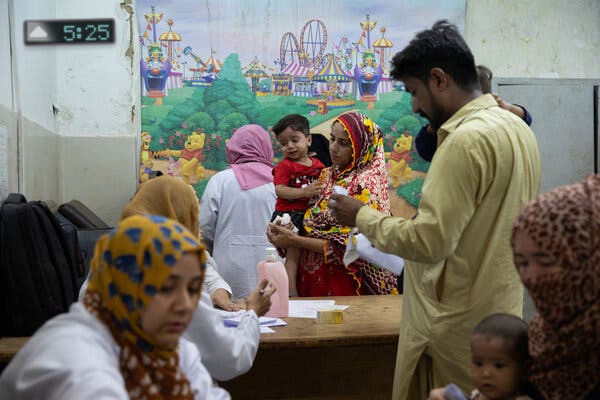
5:25
